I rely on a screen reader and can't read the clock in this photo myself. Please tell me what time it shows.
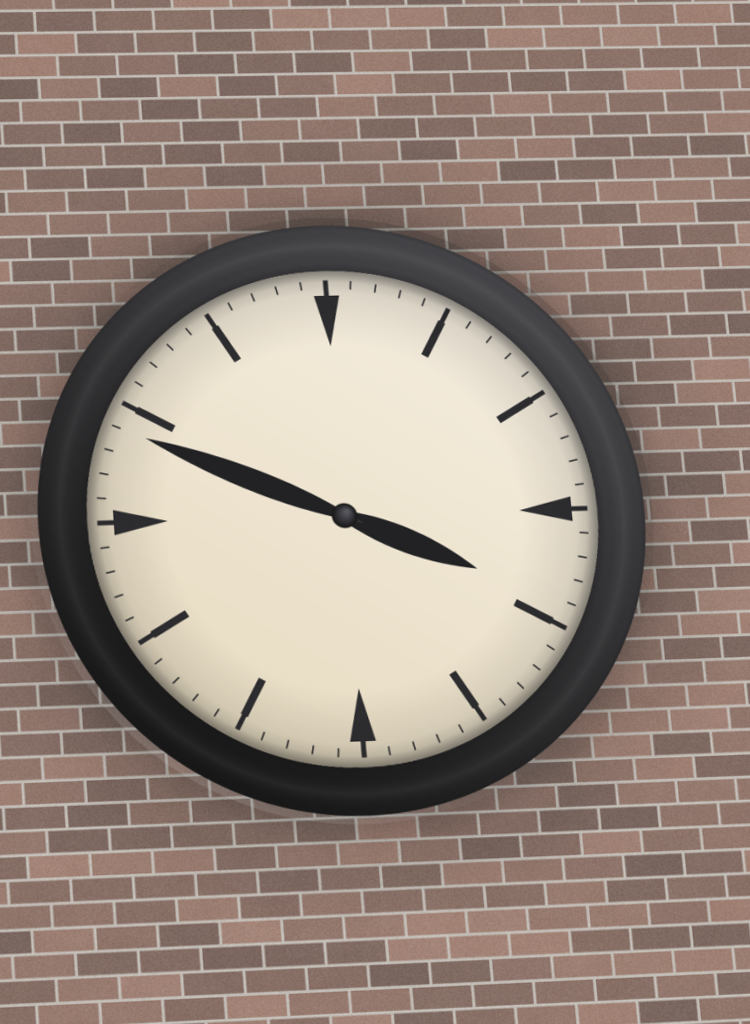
3:49
